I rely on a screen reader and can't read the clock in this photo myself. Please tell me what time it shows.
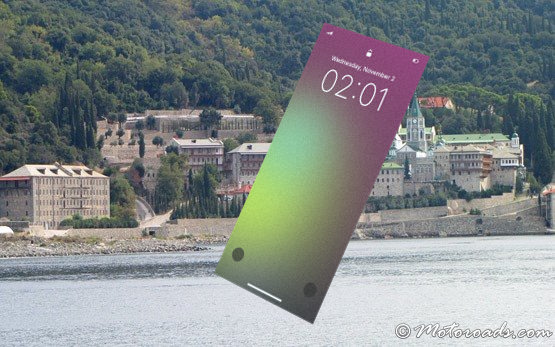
2:01
